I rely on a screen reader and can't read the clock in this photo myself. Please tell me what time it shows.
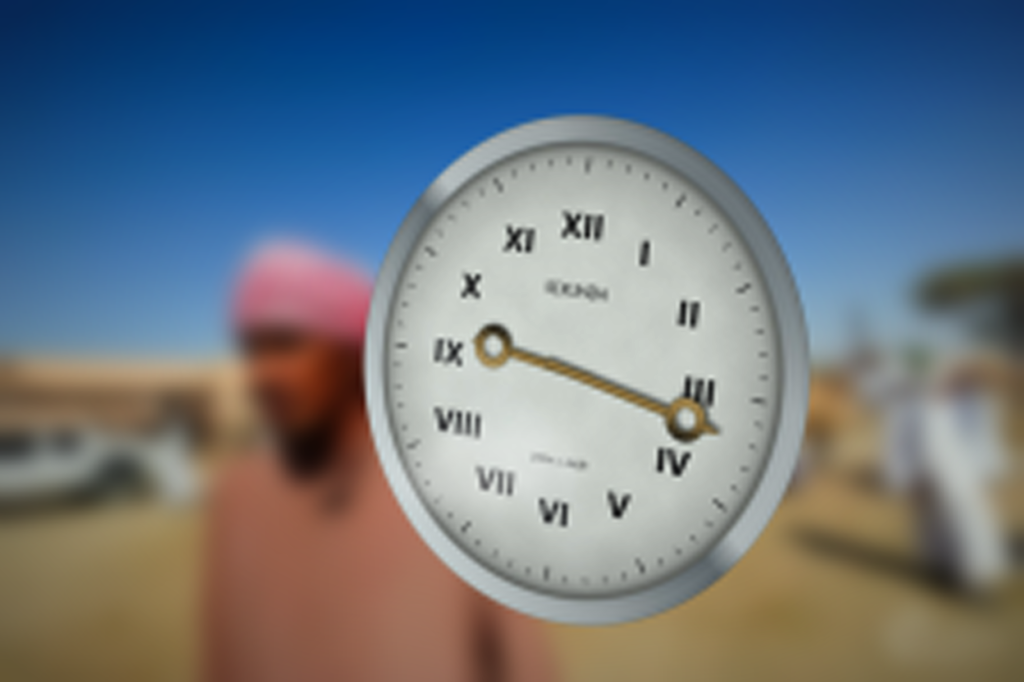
9:17
